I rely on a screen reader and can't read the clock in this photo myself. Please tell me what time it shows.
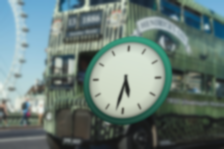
5:32
